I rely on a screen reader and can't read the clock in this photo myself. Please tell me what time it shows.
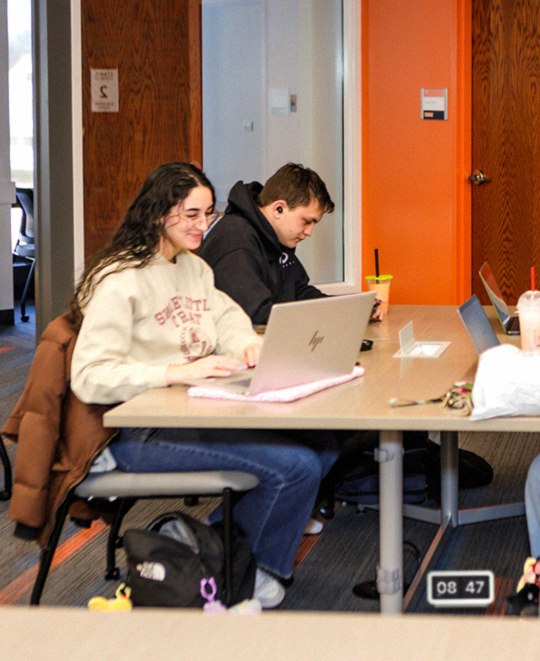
8:47
